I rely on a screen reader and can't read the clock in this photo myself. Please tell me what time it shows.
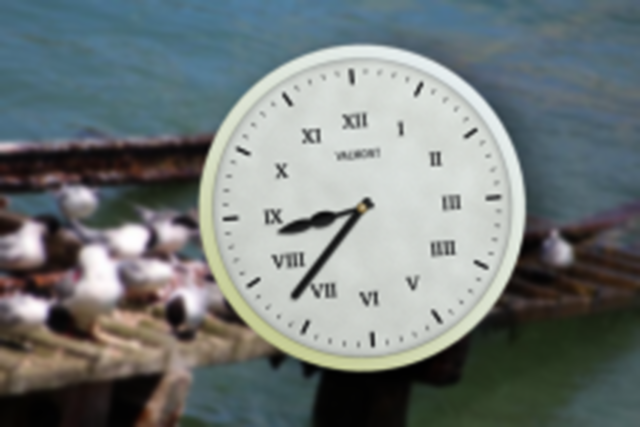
8:37
